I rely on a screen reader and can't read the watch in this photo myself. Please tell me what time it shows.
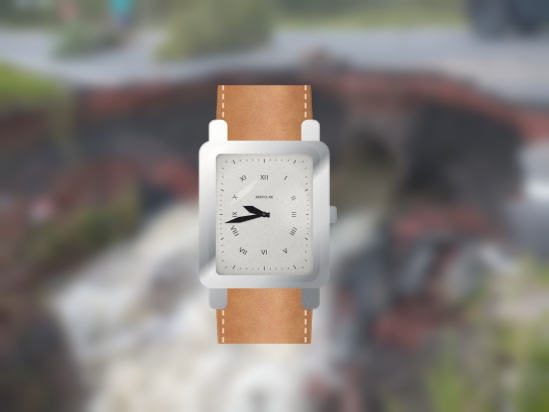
9:43
